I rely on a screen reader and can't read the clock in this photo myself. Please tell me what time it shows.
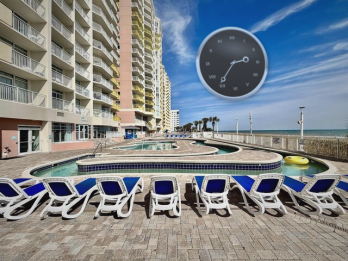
2:36
